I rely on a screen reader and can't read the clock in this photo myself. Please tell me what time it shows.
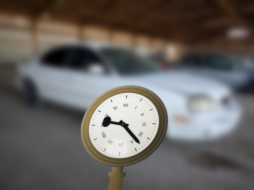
9:23
